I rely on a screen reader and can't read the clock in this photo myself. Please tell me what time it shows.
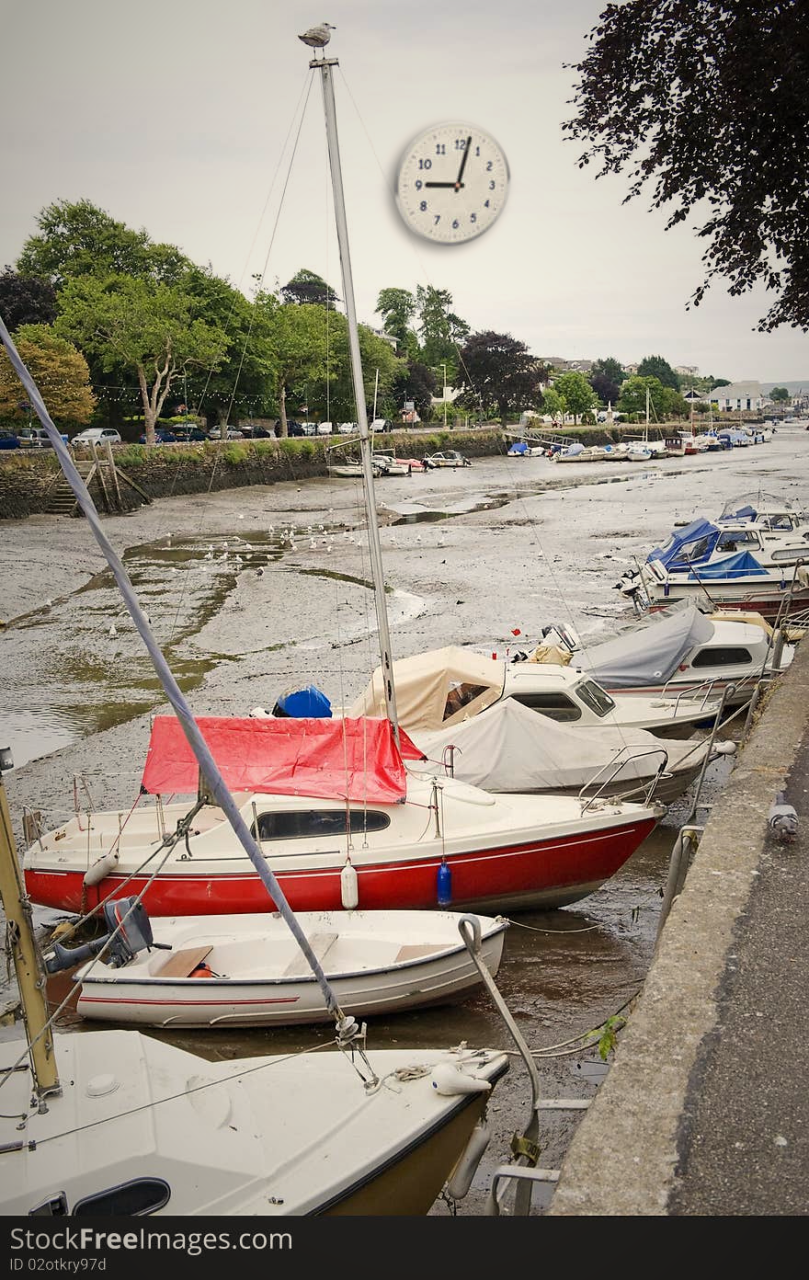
9:02
